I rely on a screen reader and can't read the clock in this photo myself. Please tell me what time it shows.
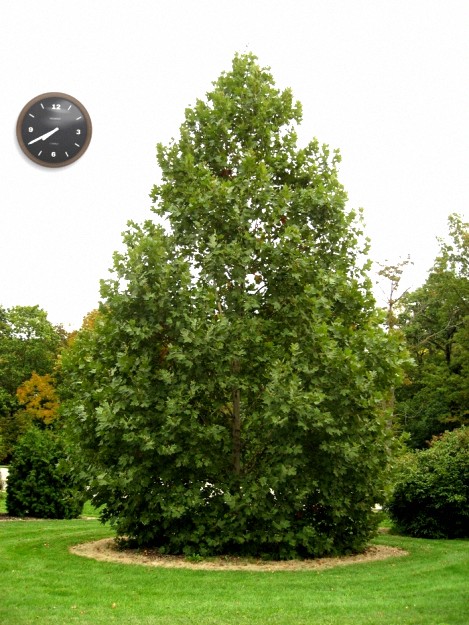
7:40
